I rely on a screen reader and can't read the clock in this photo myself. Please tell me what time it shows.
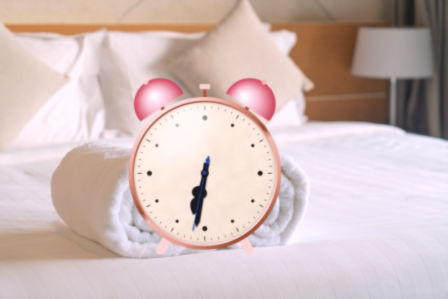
6:31:32
